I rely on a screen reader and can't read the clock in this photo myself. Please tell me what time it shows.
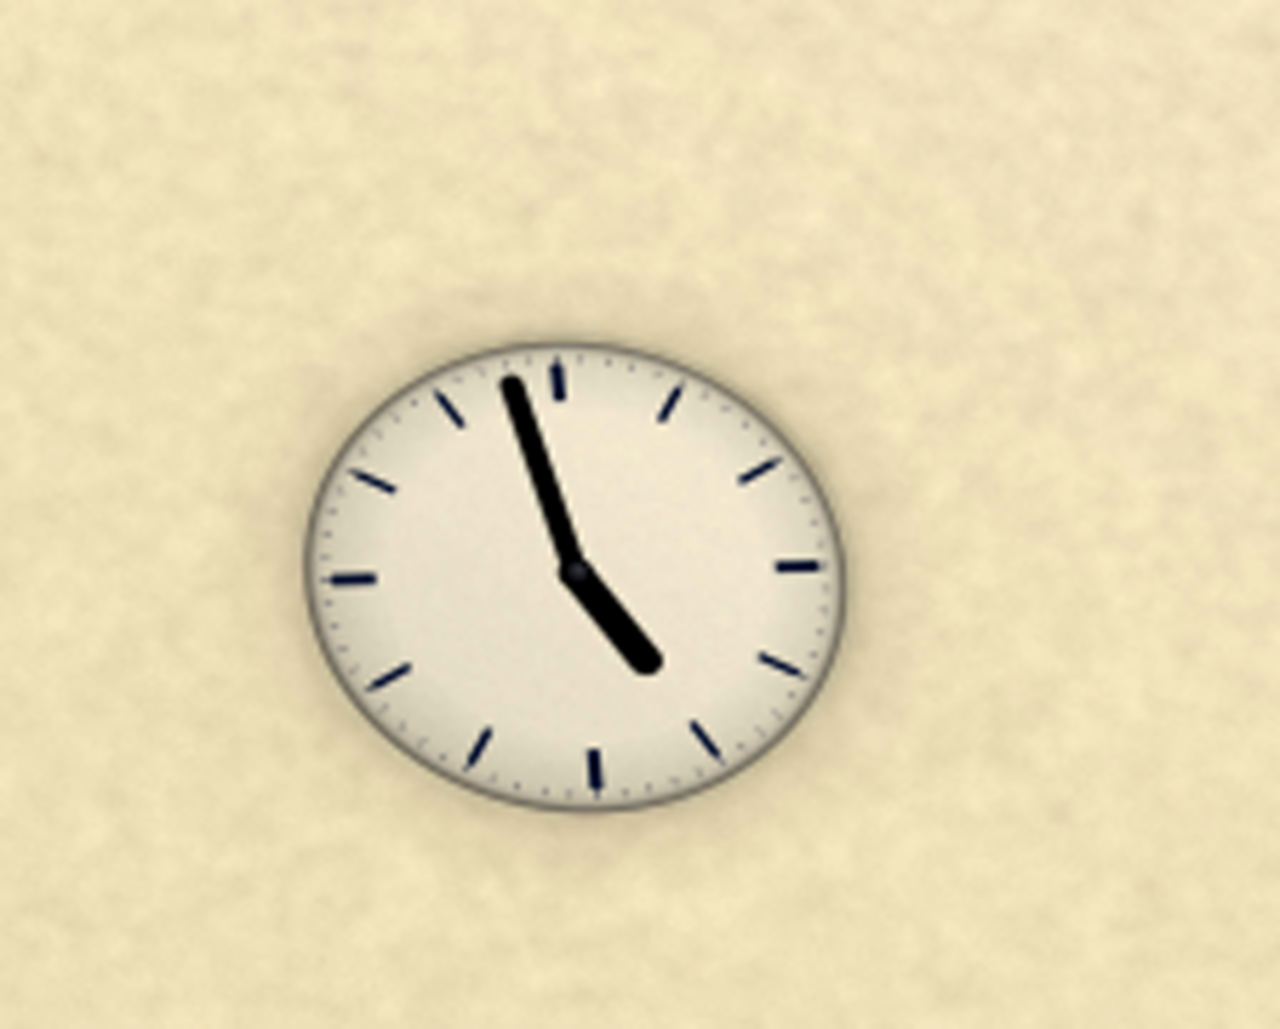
4:58
